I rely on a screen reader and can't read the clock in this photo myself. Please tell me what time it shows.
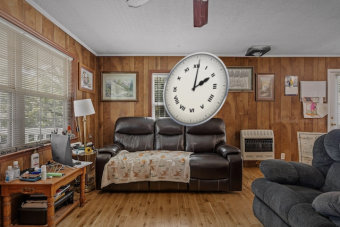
2:01
